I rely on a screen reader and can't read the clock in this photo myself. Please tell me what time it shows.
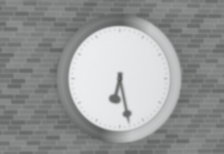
6:28
